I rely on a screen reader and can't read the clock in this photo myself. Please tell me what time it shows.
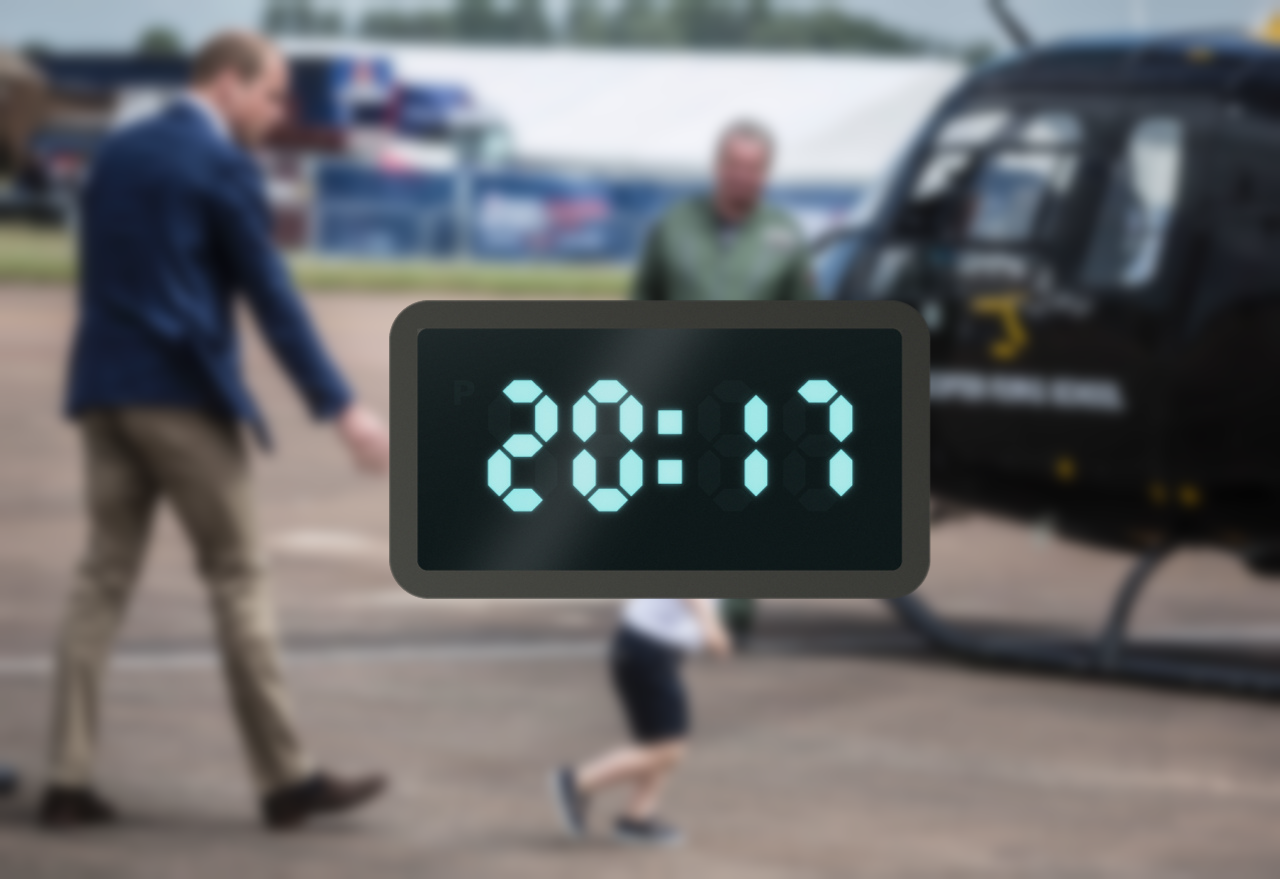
20:17
